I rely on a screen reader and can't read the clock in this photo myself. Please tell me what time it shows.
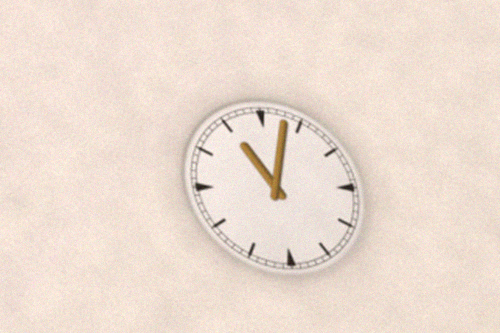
11:03
